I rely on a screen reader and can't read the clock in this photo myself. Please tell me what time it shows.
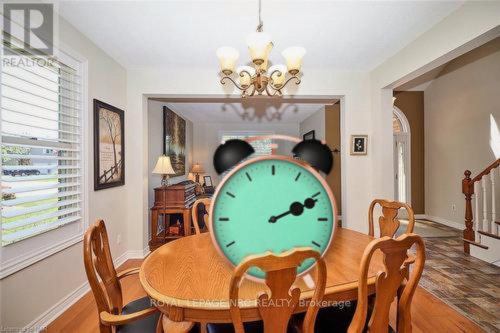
2:11
